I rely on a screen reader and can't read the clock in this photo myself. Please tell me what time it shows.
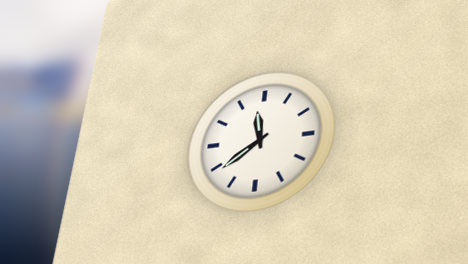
11:39
